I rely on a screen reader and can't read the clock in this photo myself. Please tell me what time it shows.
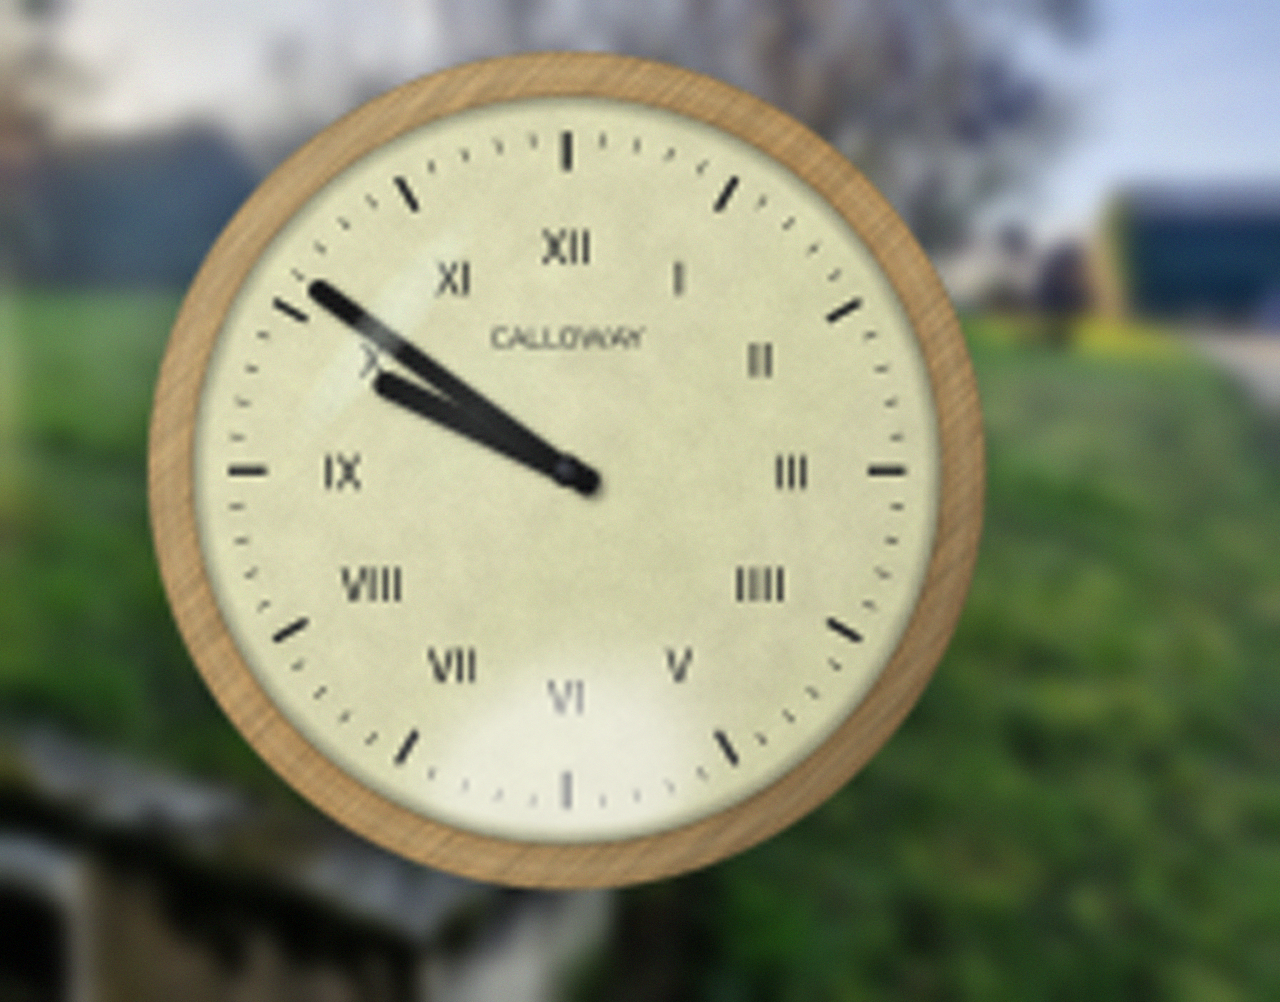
9:51
